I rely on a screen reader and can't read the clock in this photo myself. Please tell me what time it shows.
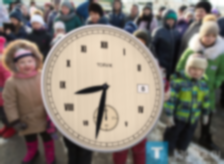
8:32
